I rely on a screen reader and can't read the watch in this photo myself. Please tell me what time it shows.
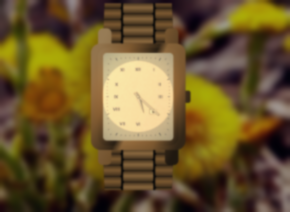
5:22
